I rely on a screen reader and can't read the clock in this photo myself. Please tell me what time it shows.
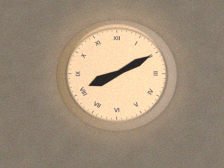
8:10
